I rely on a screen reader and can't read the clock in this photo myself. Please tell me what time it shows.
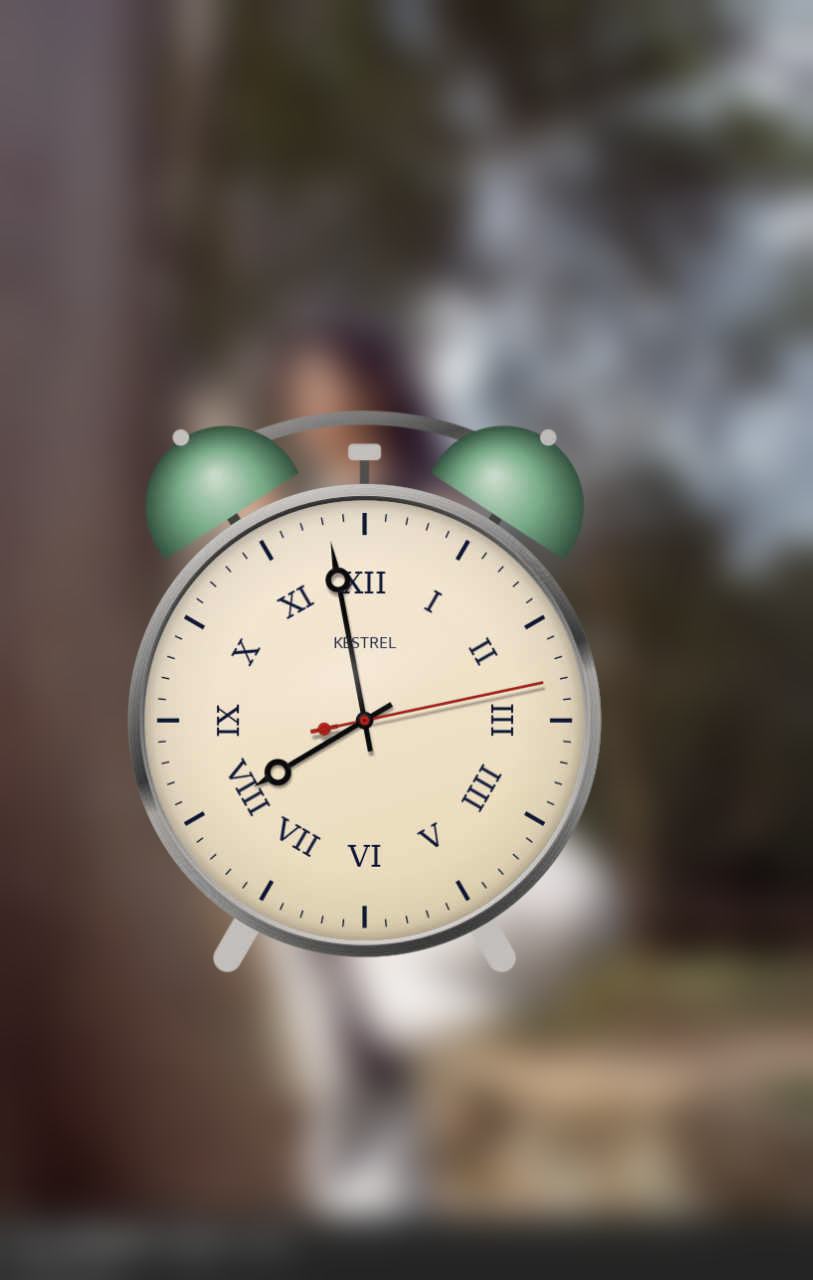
7:58:13
